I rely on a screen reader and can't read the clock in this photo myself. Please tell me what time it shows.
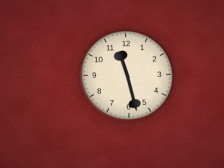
11:28
